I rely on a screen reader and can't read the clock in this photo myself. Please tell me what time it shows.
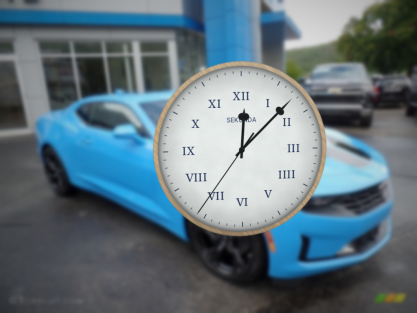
12:07:36
